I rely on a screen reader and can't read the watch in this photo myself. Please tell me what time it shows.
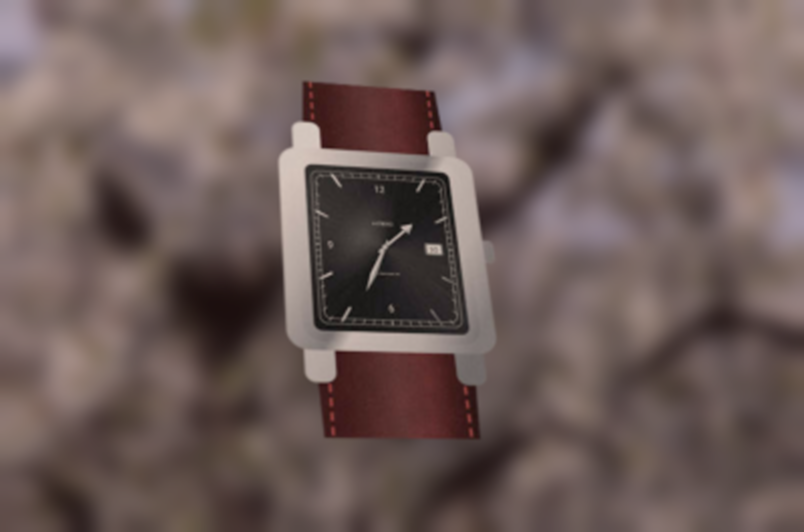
1:34
